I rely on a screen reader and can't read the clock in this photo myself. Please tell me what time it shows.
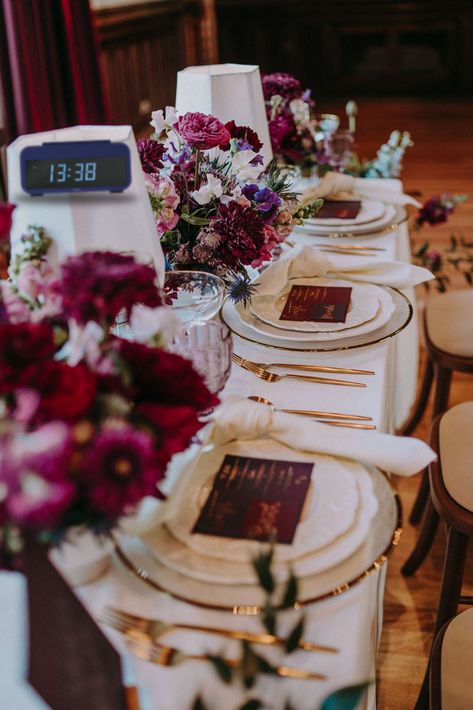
13:38
